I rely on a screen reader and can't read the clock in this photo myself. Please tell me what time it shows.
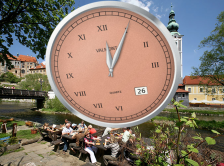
12:05
